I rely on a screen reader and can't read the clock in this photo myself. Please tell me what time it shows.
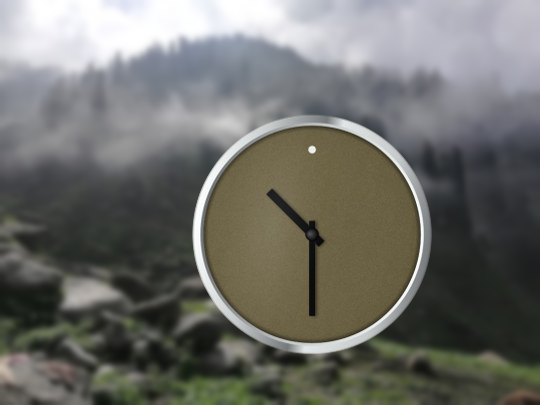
10:30
